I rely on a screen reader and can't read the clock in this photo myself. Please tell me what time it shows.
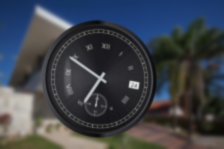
6:49
